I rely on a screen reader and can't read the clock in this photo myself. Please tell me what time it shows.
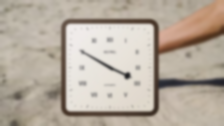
3:50
